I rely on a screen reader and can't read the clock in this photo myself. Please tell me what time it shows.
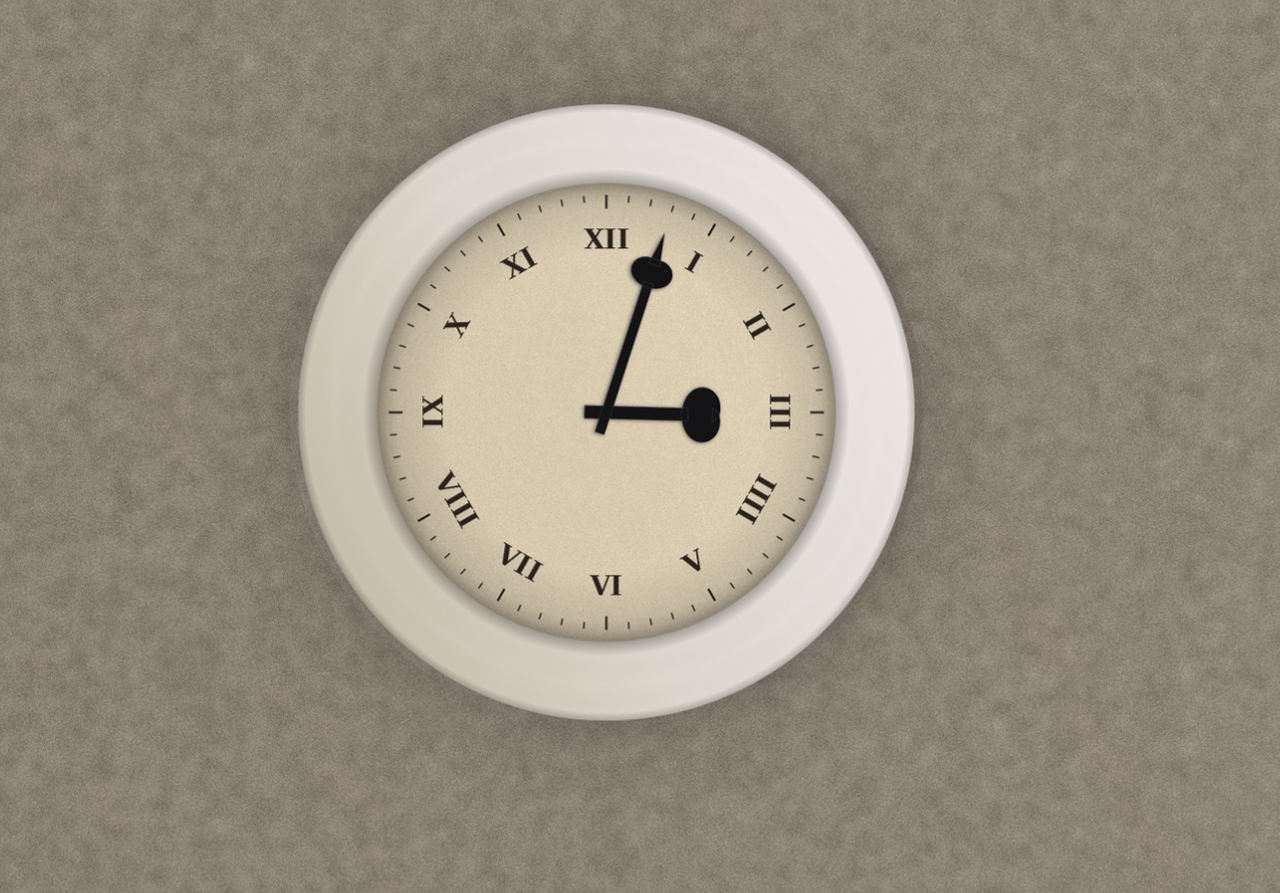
3:03
